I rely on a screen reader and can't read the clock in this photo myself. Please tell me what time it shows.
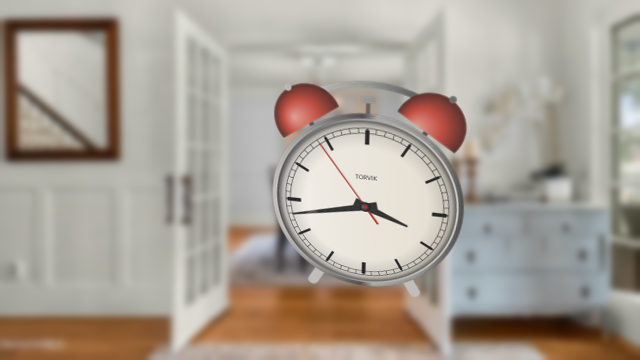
3:42:54
